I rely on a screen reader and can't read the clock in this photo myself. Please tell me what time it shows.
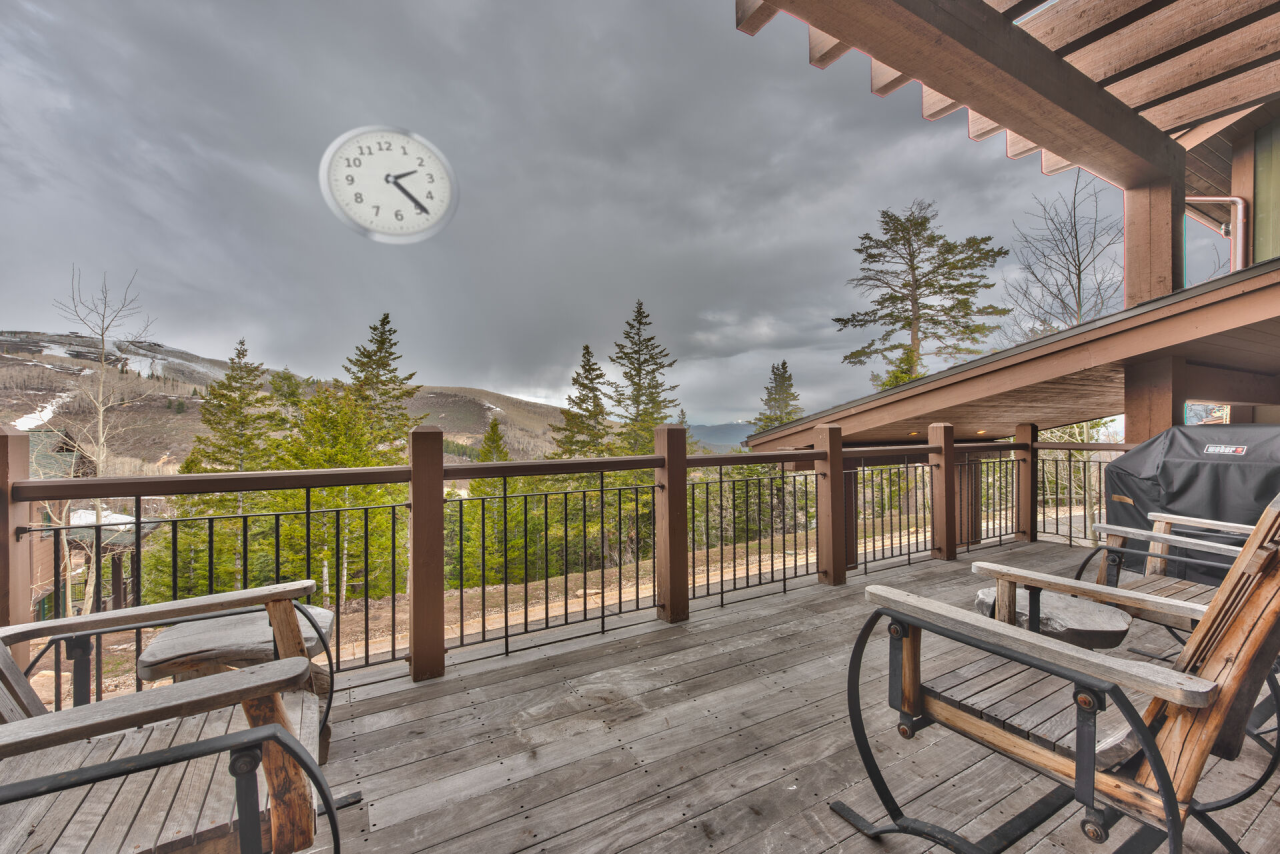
2:24
